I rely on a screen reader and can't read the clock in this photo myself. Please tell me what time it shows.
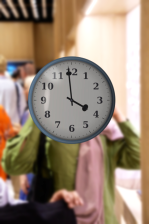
3:59
